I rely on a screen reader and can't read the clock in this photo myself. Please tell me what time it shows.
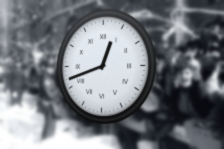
12:42
